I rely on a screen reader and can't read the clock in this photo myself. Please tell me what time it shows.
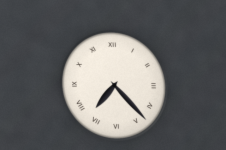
7:23
